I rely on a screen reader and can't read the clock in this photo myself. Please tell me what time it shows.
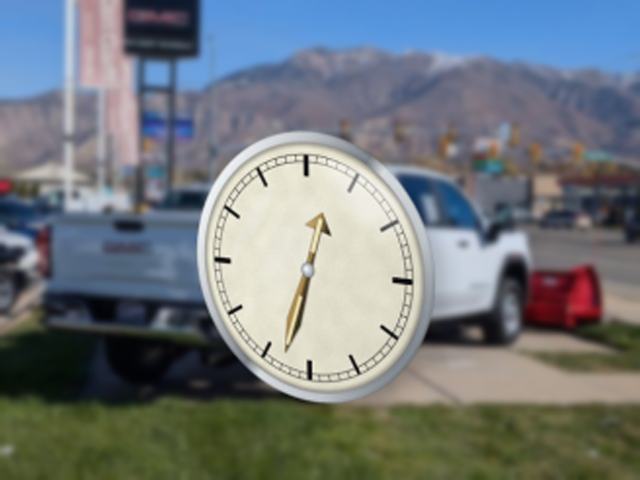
12:33
